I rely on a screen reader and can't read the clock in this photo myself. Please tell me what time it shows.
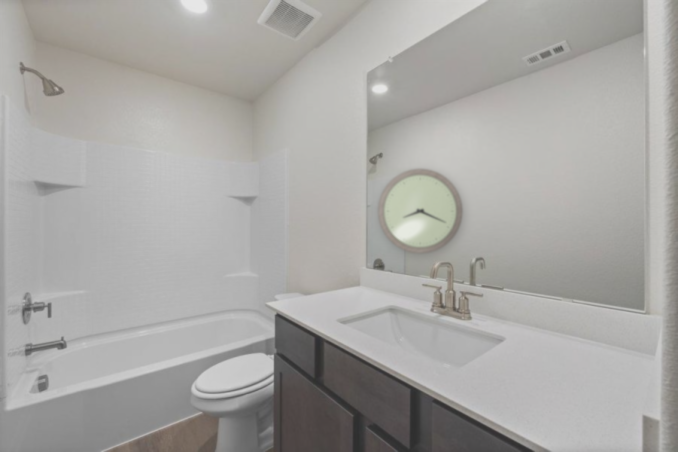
8:19
